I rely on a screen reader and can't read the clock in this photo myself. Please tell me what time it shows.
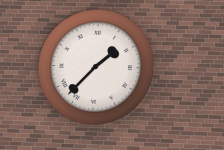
1:37
